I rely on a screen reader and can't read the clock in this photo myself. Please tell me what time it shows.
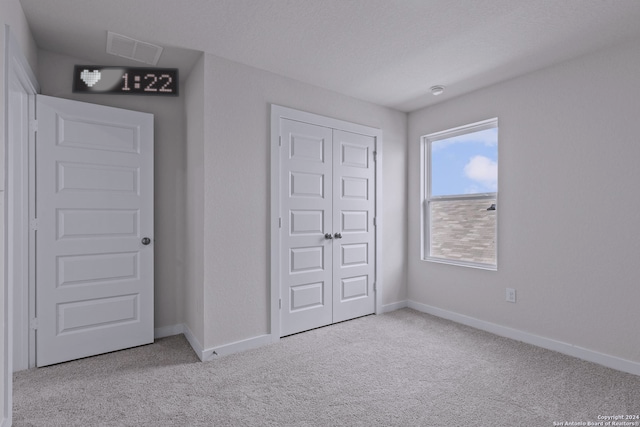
1:22
